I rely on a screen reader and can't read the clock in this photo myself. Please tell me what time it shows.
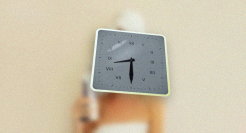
8:30
